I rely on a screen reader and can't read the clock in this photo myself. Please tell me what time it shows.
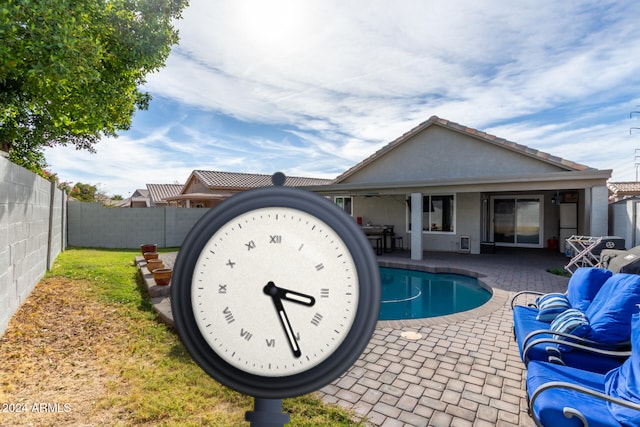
3:26
